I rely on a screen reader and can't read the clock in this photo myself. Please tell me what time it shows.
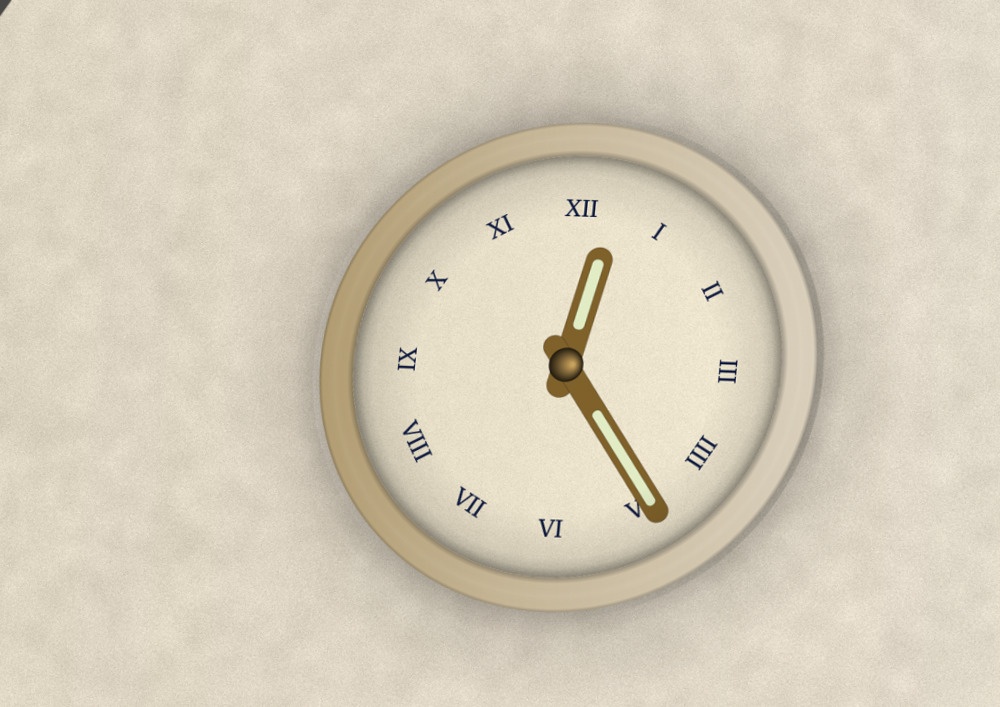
12:24
